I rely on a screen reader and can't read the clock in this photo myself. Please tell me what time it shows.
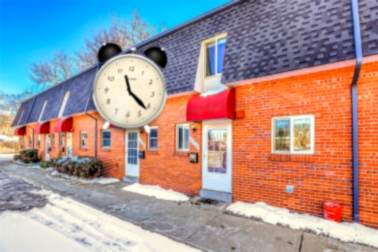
11:22
